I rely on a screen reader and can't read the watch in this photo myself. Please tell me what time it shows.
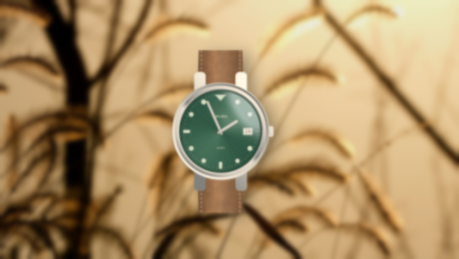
1:56
